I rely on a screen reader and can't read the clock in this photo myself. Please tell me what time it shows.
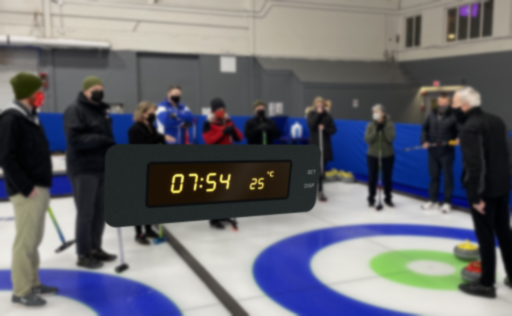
7:54
